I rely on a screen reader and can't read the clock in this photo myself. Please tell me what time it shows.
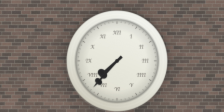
7:37
